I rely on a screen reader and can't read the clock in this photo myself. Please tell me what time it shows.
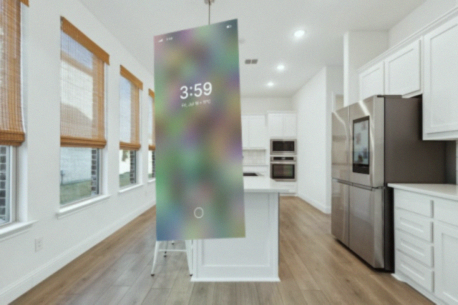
3:59
